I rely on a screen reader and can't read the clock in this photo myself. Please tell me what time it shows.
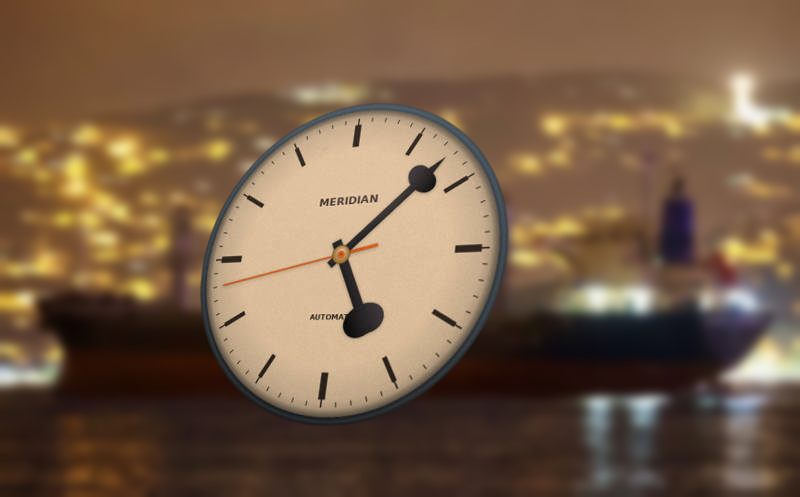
5:07:43
